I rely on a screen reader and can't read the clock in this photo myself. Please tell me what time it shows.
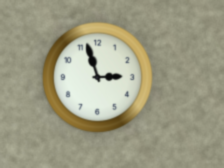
2:57
